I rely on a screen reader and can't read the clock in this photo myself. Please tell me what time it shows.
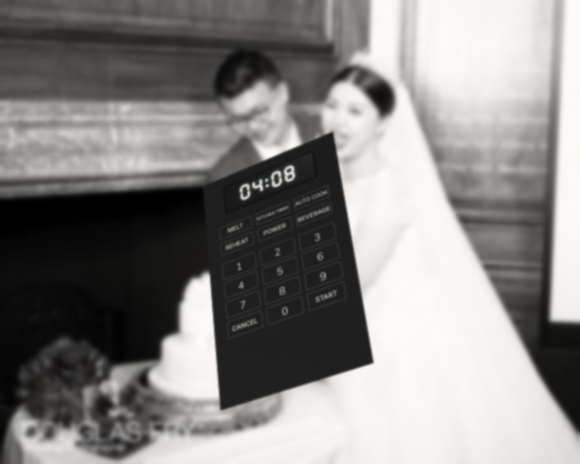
4:08
